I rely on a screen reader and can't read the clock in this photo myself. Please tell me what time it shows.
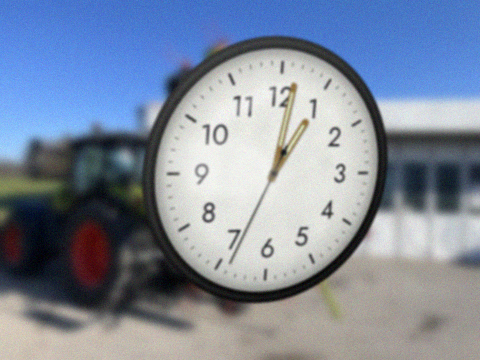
1:01:34
